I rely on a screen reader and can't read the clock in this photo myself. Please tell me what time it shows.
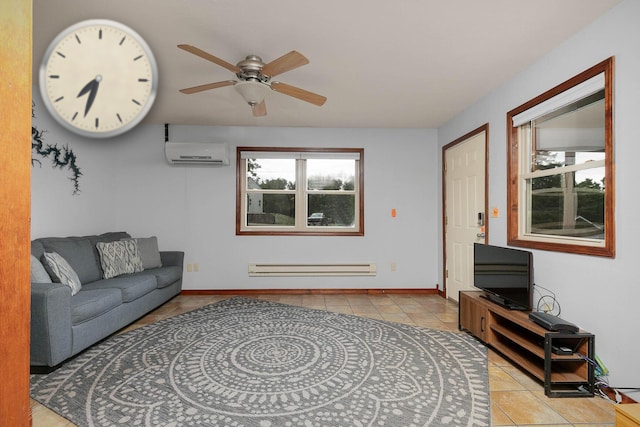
7:33
